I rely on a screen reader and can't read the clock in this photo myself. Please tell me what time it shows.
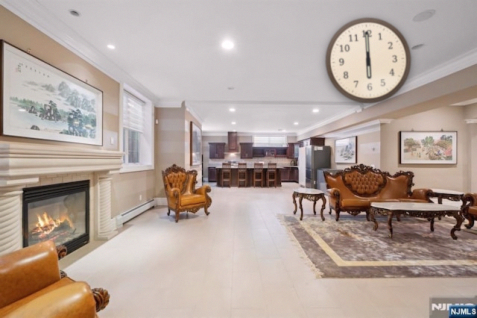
6:00
